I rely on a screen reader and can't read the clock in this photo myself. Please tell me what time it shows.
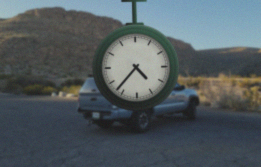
4:37
